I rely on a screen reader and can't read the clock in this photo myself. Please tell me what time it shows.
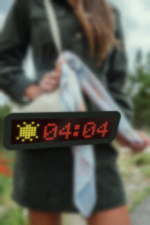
4:04
